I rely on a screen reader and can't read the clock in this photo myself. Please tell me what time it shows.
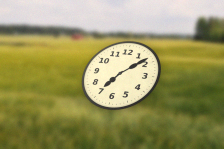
7:08
